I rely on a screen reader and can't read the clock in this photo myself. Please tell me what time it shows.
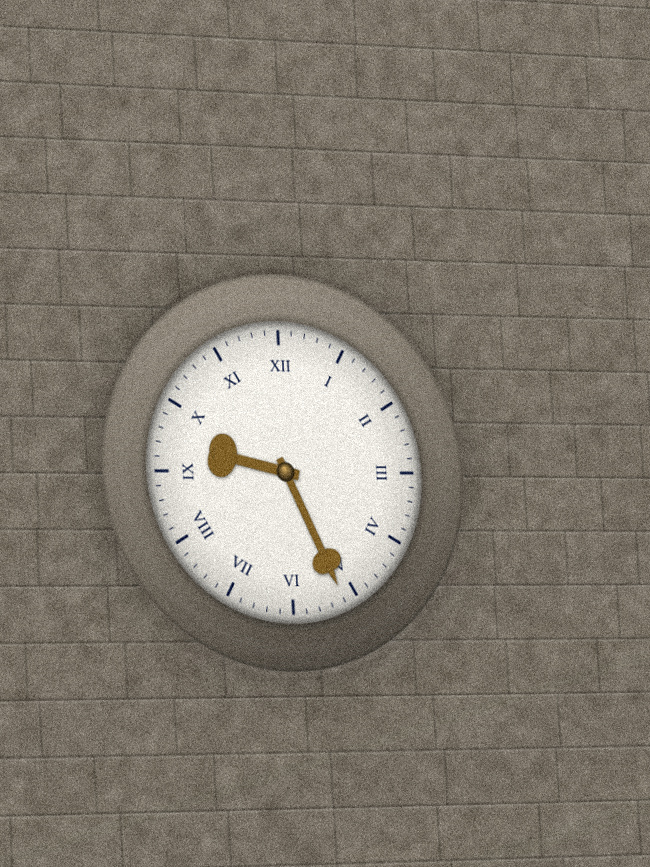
9:26
